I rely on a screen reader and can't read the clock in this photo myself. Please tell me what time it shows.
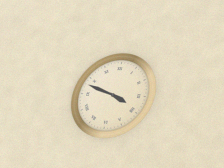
3:48
